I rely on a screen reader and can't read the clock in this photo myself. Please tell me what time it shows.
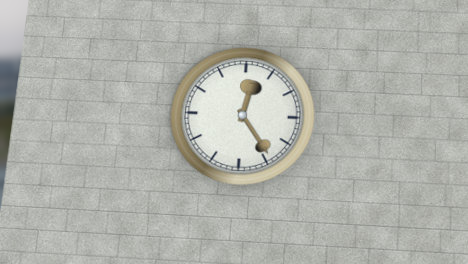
12:24
